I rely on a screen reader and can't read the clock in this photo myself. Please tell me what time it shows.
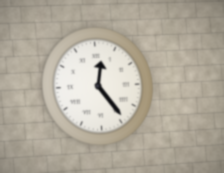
12:24
